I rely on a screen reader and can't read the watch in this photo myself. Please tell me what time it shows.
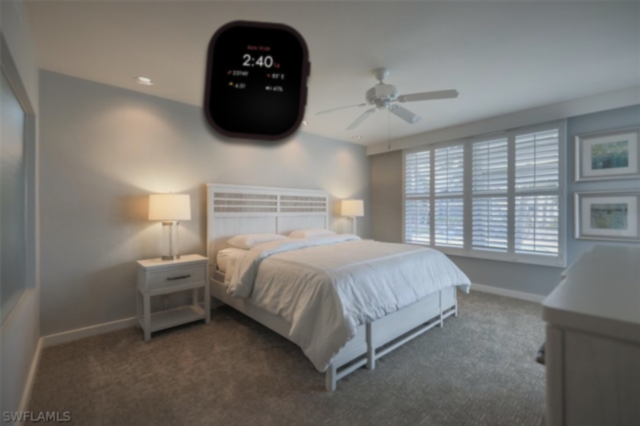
2:40
